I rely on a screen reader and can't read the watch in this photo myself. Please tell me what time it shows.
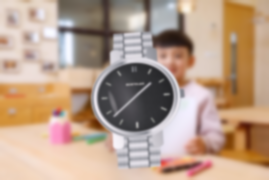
1:38
